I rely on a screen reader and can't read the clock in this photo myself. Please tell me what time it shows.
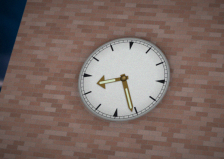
8:26
